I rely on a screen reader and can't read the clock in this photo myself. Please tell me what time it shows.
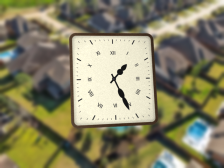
1:26
